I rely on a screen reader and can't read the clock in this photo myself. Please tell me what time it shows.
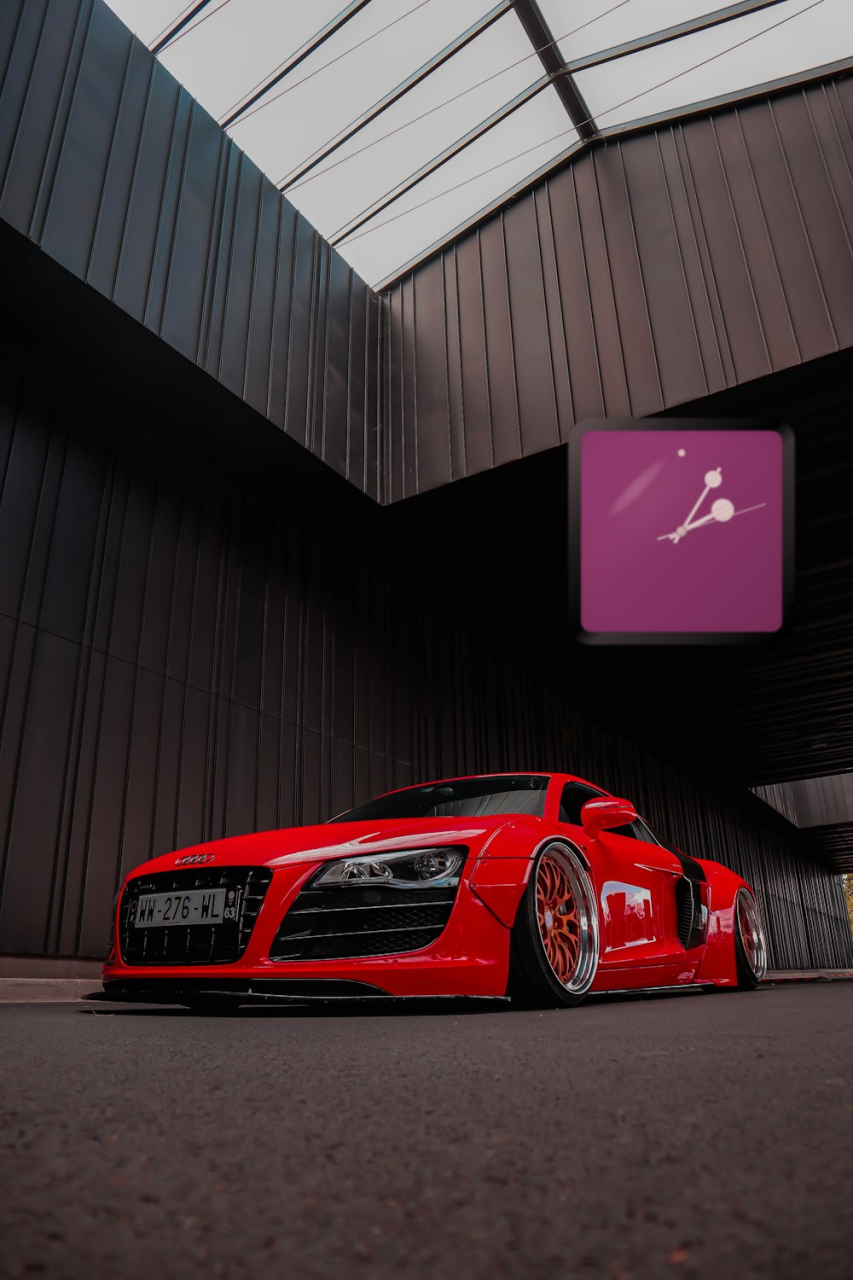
2:05:12
